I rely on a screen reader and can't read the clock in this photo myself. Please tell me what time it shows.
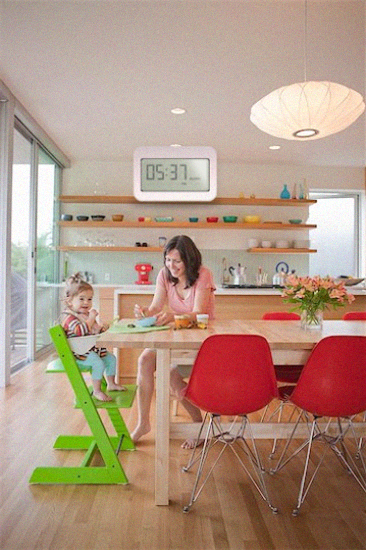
5:37
